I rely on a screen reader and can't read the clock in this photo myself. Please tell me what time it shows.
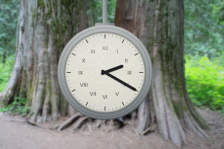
2:20
